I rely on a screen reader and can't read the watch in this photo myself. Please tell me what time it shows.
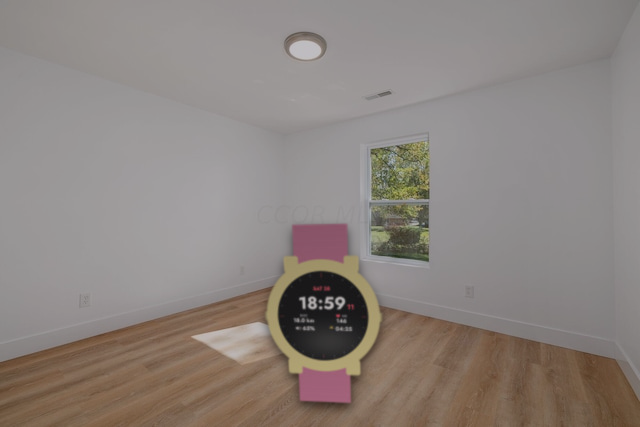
18:59
